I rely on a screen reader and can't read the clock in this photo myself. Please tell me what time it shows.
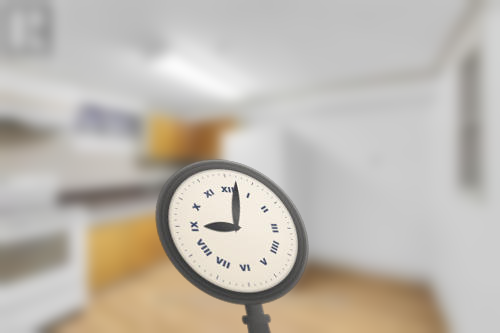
9:02
